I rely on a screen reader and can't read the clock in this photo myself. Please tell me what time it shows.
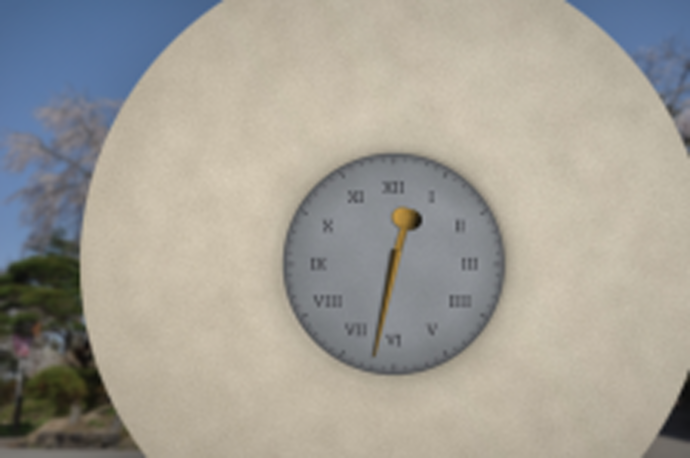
12:32
